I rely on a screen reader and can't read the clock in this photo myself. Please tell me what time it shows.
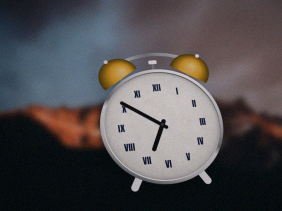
6:51
